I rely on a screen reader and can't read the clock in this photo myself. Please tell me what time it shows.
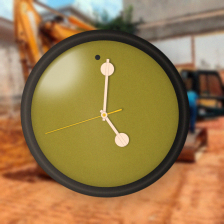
5:01:43
